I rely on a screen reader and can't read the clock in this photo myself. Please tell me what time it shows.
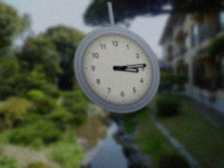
3:14
